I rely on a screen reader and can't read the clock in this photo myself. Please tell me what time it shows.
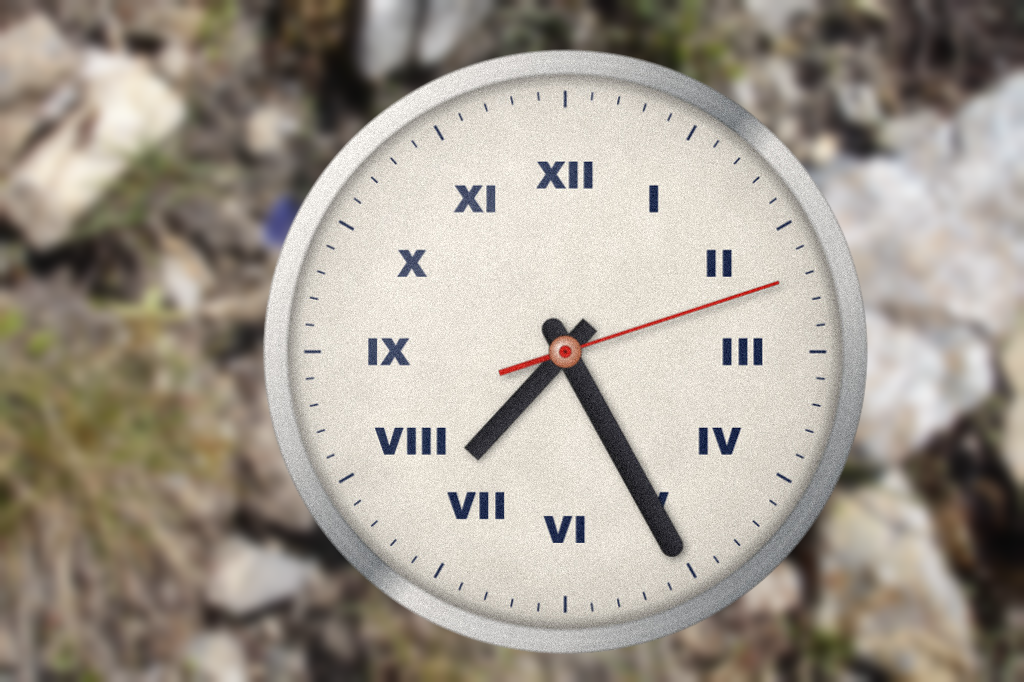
7:25:12
